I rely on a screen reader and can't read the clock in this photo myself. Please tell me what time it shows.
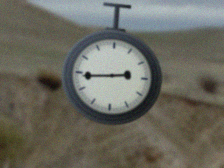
2:44
